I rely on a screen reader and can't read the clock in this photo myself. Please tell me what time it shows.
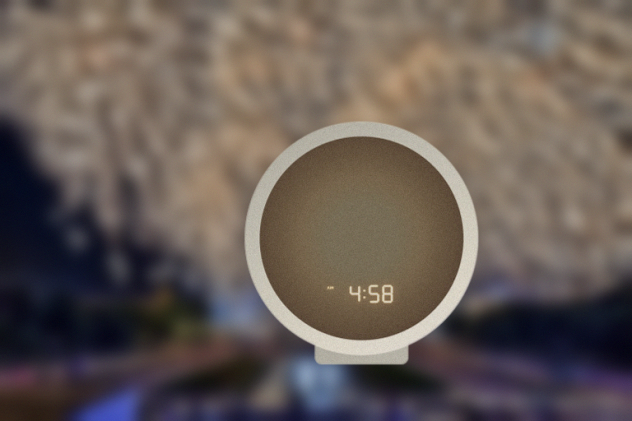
4:58
